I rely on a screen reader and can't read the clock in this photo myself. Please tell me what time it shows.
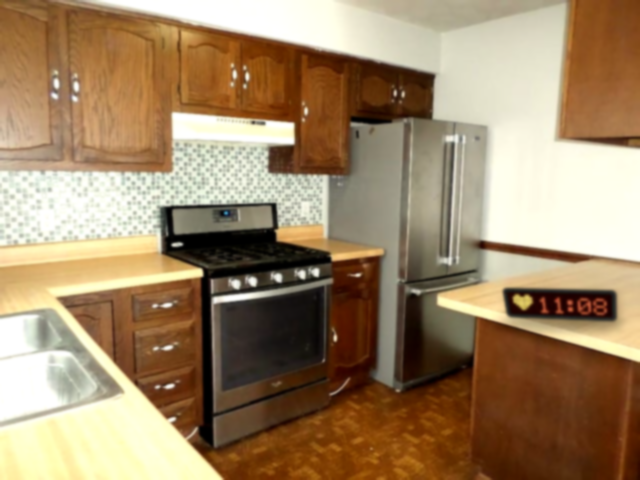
11:08
